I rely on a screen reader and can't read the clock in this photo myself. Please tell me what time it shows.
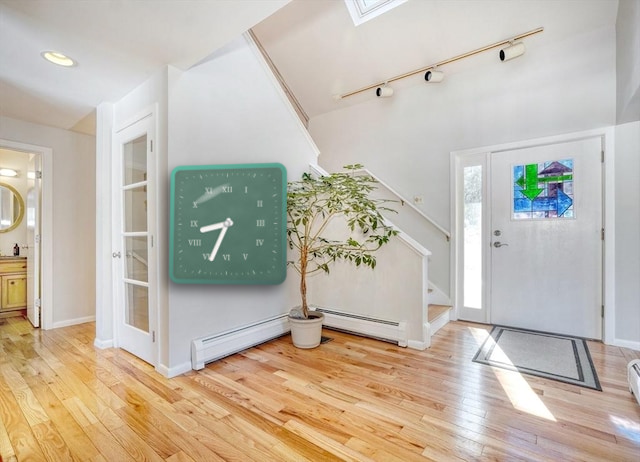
8:34
